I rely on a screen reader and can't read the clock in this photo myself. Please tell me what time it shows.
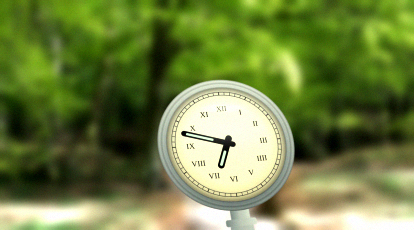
6:48
